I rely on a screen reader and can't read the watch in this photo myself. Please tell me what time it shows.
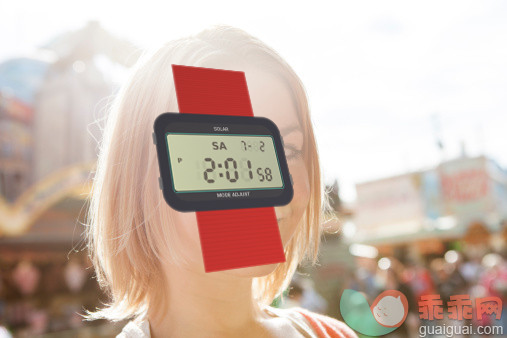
2:01:58
